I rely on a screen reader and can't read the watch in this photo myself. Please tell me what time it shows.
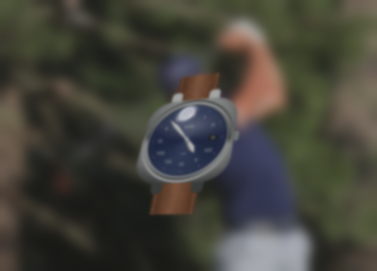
4:53
